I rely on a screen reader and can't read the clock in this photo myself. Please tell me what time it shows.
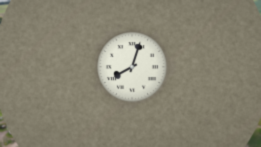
8:03
